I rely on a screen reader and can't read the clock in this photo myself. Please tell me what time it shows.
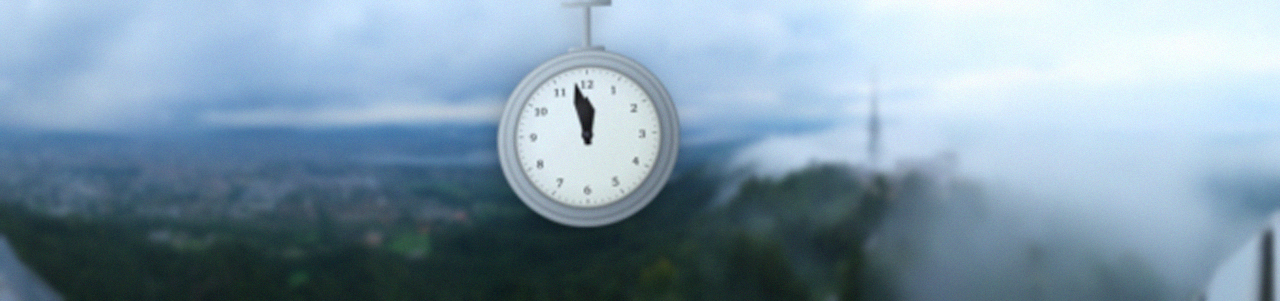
11:58
